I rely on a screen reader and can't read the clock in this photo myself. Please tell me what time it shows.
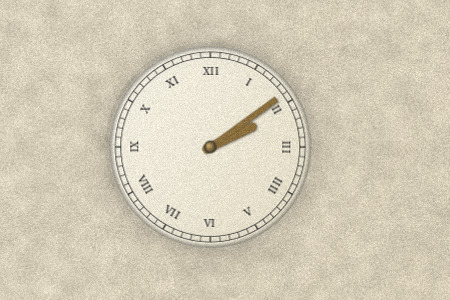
2:09
